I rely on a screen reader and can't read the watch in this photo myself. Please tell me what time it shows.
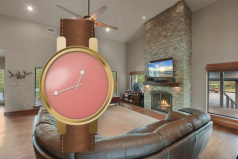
12:42
